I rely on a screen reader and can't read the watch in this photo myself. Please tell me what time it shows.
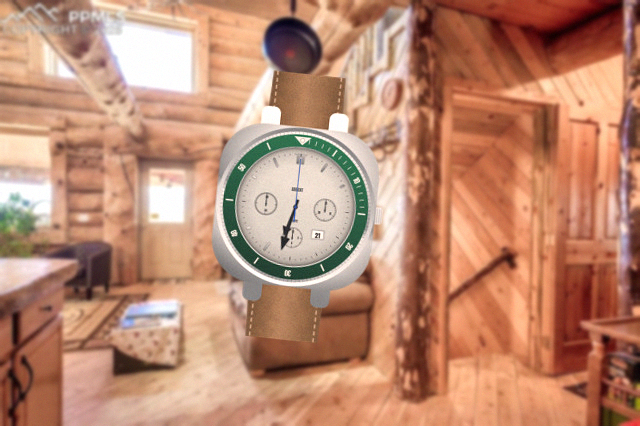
6:32
